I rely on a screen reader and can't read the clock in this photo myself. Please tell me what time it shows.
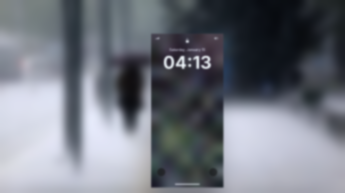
4:13
